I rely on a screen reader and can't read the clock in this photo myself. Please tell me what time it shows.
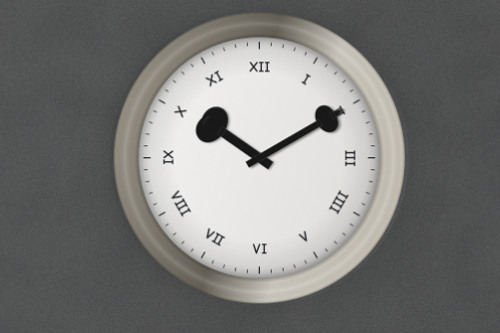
10:10
